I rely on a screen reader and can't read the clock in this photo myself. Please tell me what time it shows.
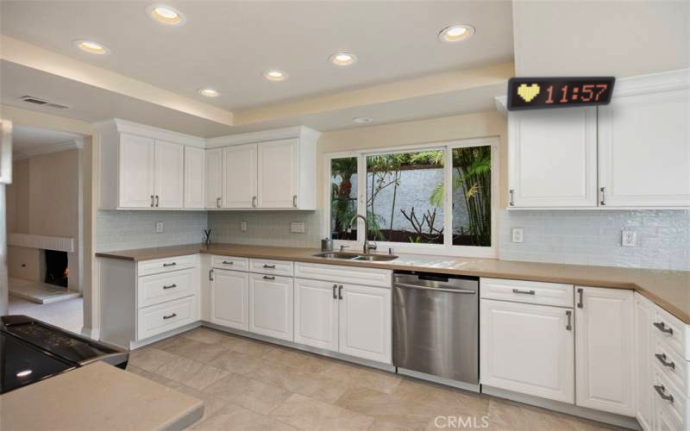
11:57
